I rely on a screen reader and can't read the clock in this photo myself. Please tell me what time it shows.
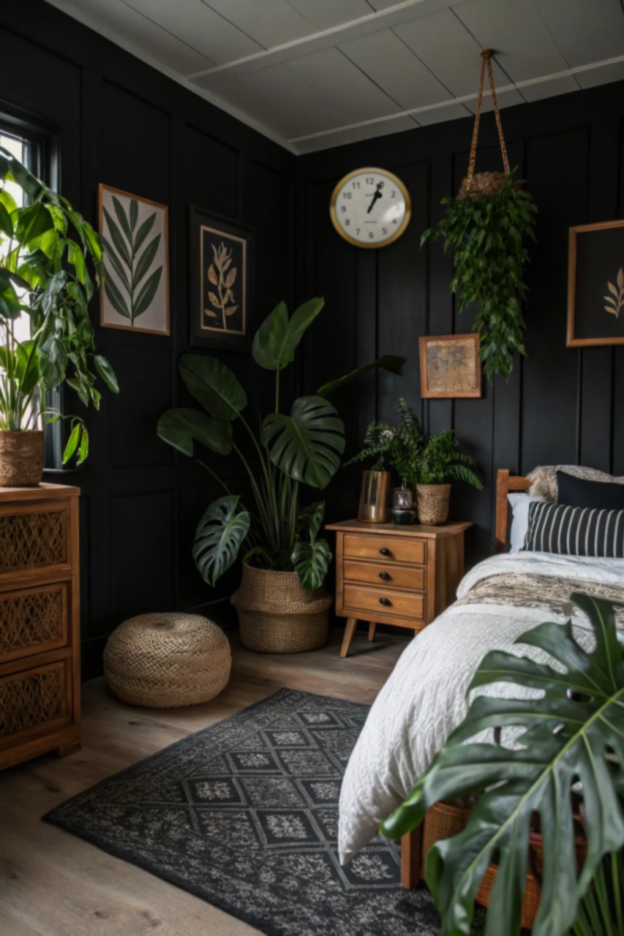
1:04
